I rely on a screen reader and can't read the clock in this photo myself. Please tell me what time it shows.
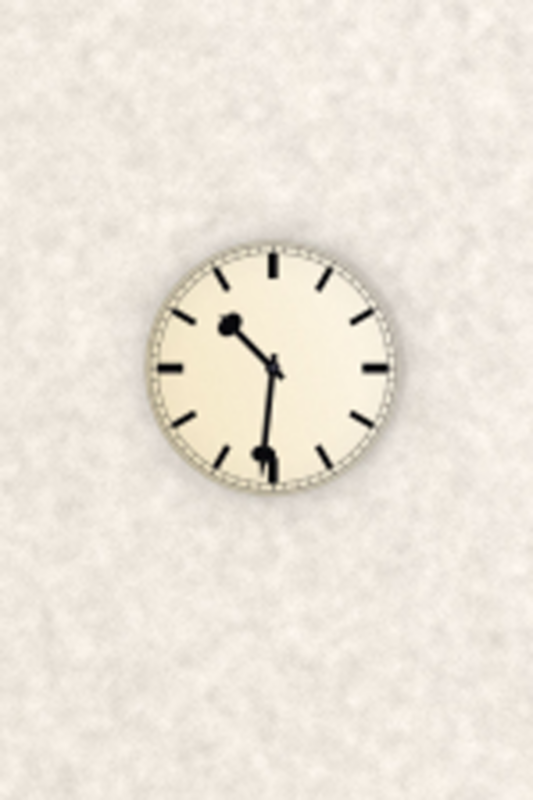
10:31
